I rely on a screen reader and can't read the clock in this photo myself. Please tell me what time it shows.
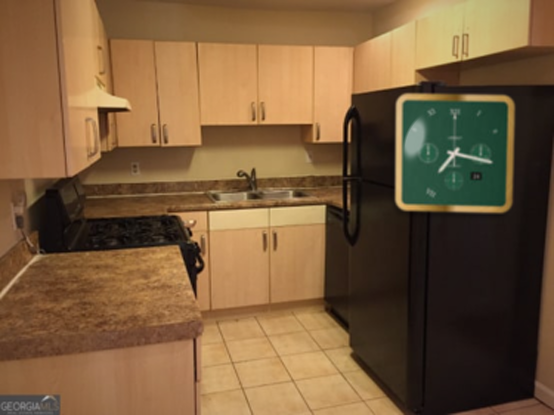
7:17
